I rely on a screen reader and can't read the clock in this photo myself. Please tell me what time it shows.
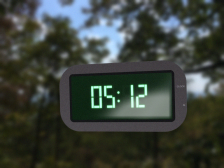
5:12
